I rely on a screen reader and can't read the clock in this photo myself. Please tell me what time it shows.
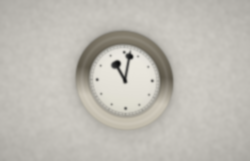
11:02
